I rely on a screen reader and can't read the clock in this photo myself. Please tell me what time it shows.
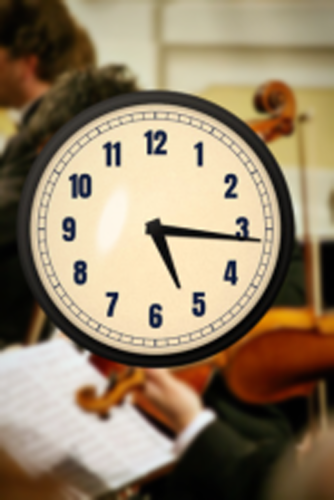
5:16
